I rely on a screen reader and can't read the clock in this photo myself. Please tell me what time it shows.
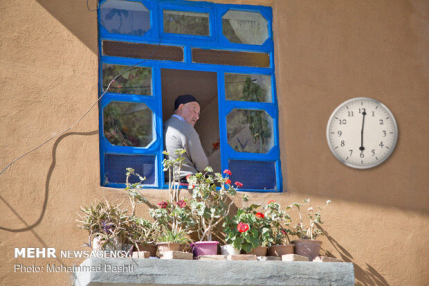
6:01
